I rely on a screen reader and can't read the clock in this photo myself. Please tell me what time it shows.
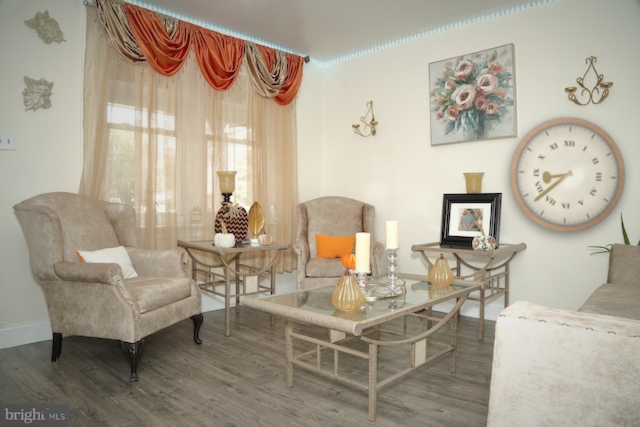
8:38
